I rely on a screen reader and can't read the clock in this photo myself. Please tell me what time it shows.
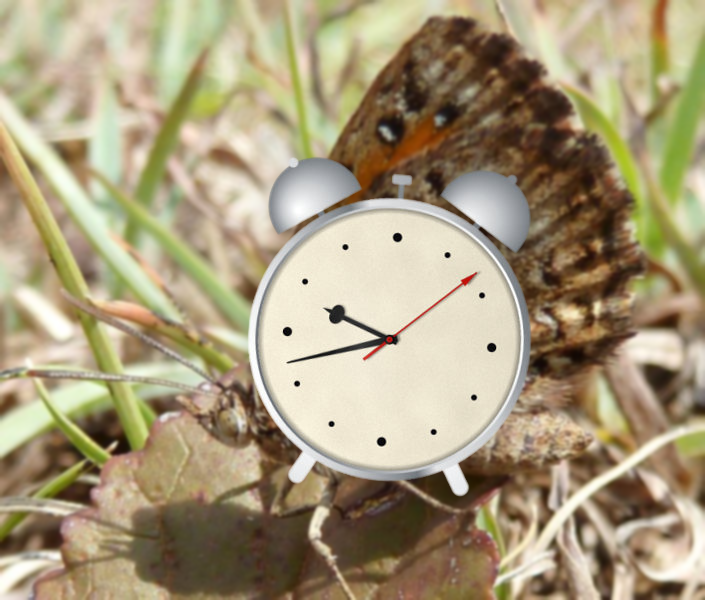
9:42:08
